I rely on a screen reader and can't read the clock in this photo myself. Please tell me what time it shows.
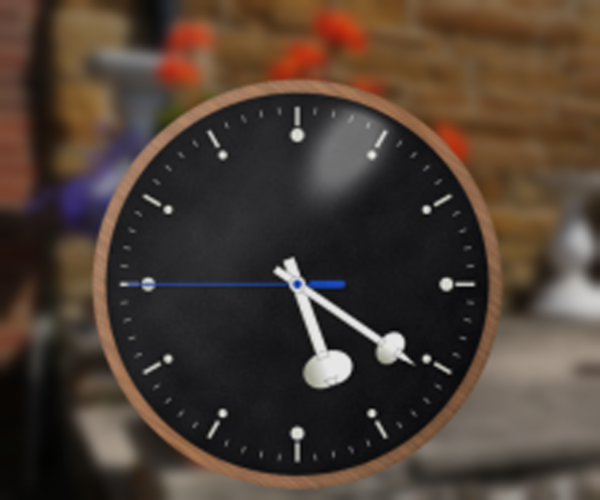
5:20:45
